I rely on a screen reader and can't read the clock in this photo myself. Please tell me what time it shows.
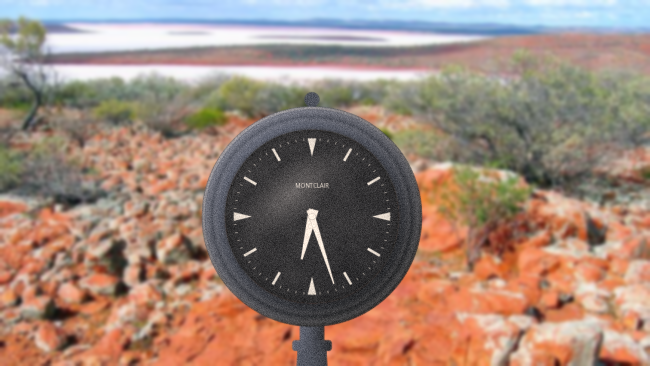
6:27
